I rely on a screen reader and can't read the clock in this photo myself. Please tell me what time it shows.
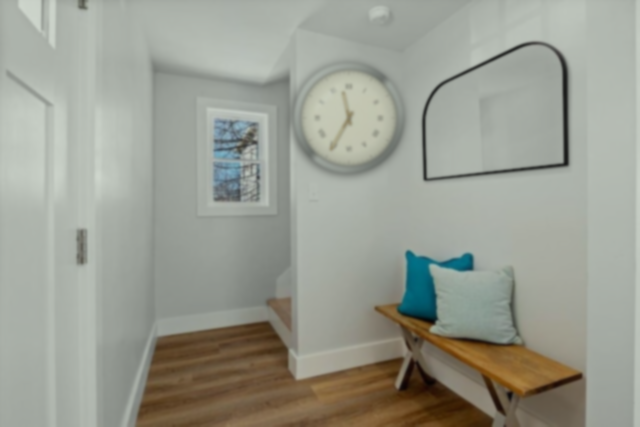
11:35
